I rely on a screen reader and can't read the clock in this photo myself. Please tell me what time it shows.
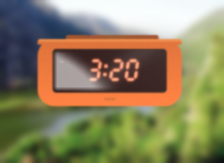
3:20
